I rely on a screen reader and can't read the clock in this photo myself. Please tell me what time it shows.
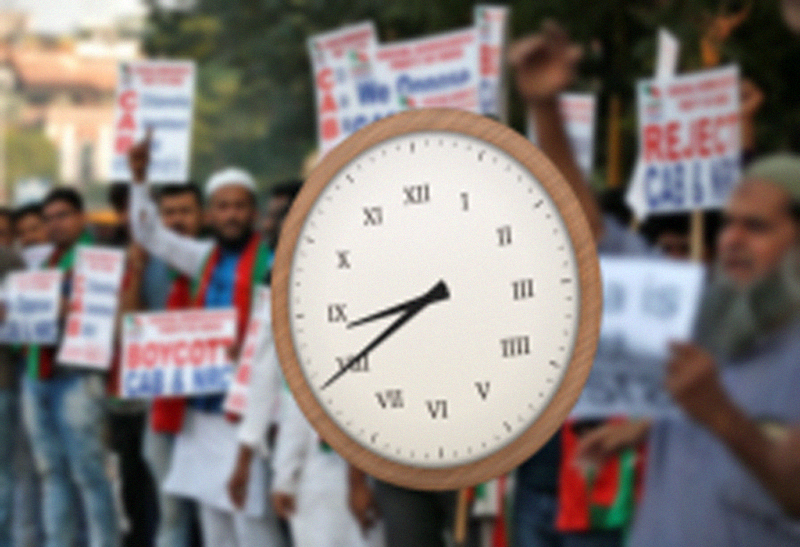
8:40
